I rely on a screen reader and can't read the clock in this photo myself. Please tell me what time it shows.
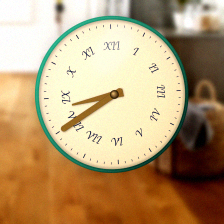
8:40
